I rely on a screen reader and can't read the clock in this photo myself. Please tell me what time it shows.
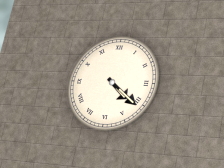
4:21
